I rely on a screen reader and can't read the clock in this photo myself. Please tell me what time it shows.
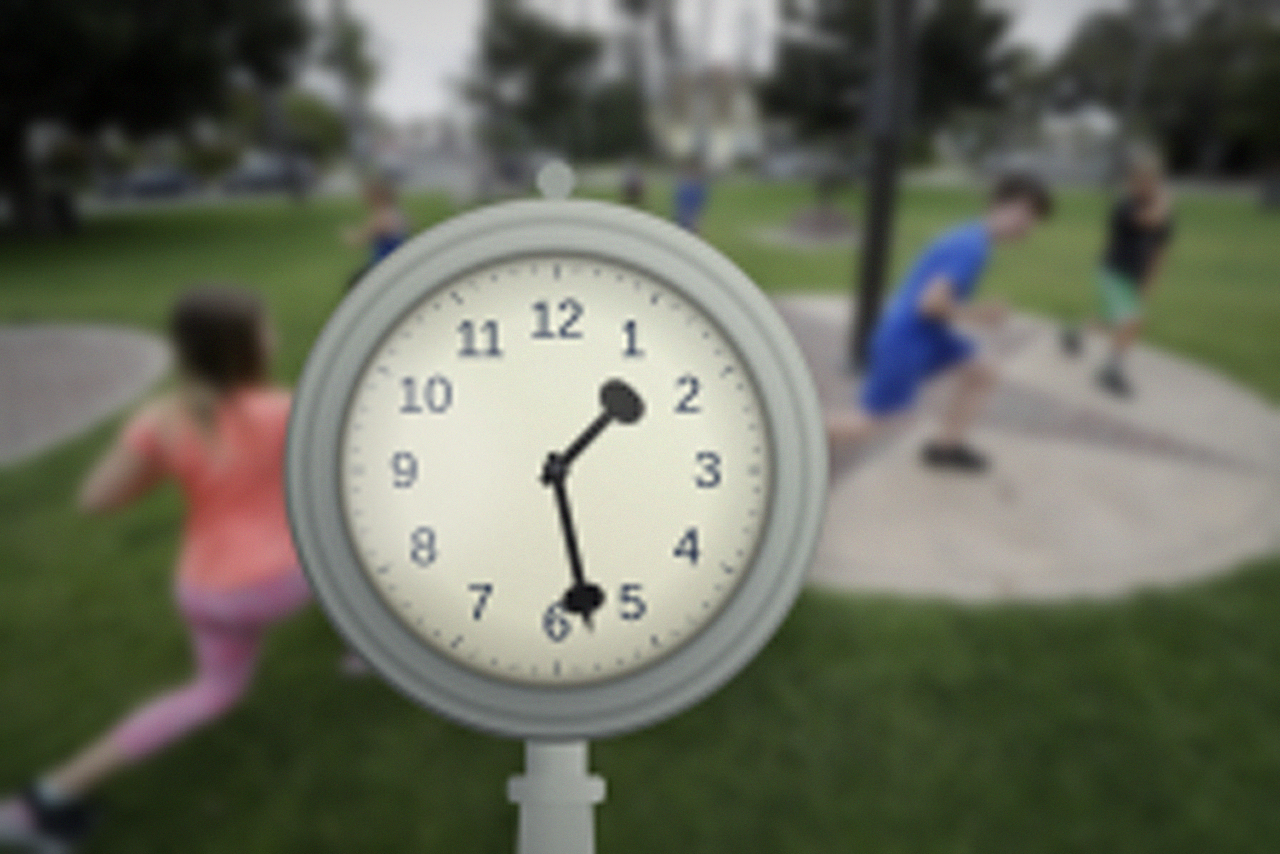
1:28
